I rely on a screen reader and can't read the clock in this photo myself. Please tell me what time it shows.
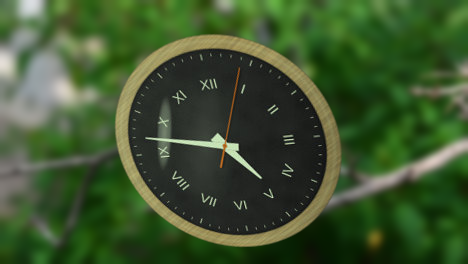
4:47:04
